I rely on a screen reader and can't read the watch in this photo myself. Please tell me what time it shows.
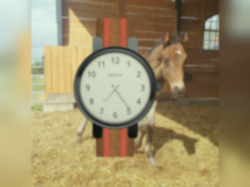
7:24
